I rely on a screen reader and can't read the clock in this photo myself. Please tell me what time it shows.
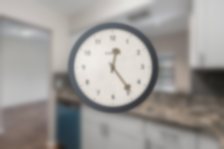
12:24
